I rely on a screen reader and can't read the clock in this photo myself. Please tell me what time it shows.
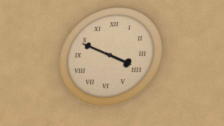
3:49
